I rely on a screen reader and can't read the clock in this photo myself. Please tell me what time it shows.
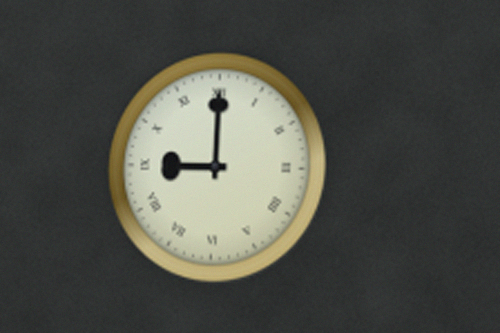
9:00
